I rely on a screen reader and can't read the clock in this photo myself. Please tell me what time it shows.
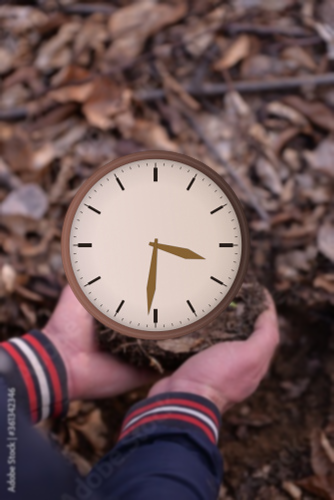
3:31
